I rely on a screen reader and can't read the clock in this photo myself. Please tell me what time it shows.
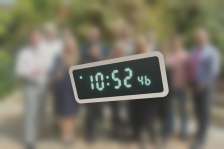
10:52:46
